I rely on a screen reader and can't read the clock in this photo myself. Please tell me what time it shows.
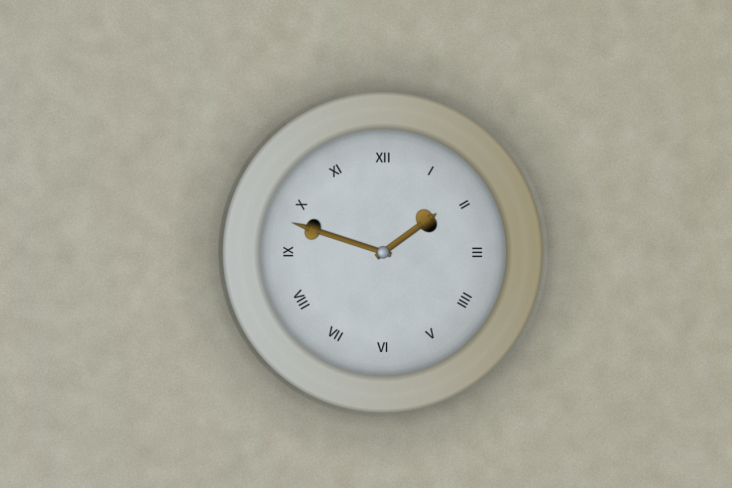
1:48
